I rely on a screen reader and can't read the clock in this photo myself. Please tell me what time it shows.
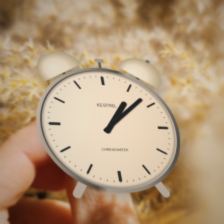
1:08
